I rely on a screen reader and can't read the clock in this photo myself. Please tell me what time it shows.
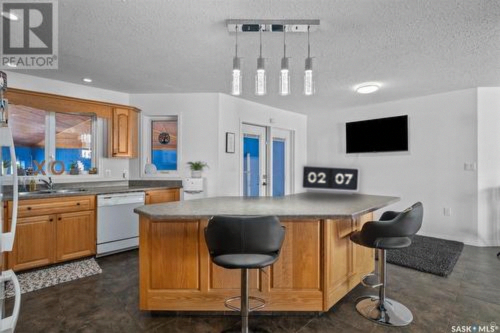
2:07
